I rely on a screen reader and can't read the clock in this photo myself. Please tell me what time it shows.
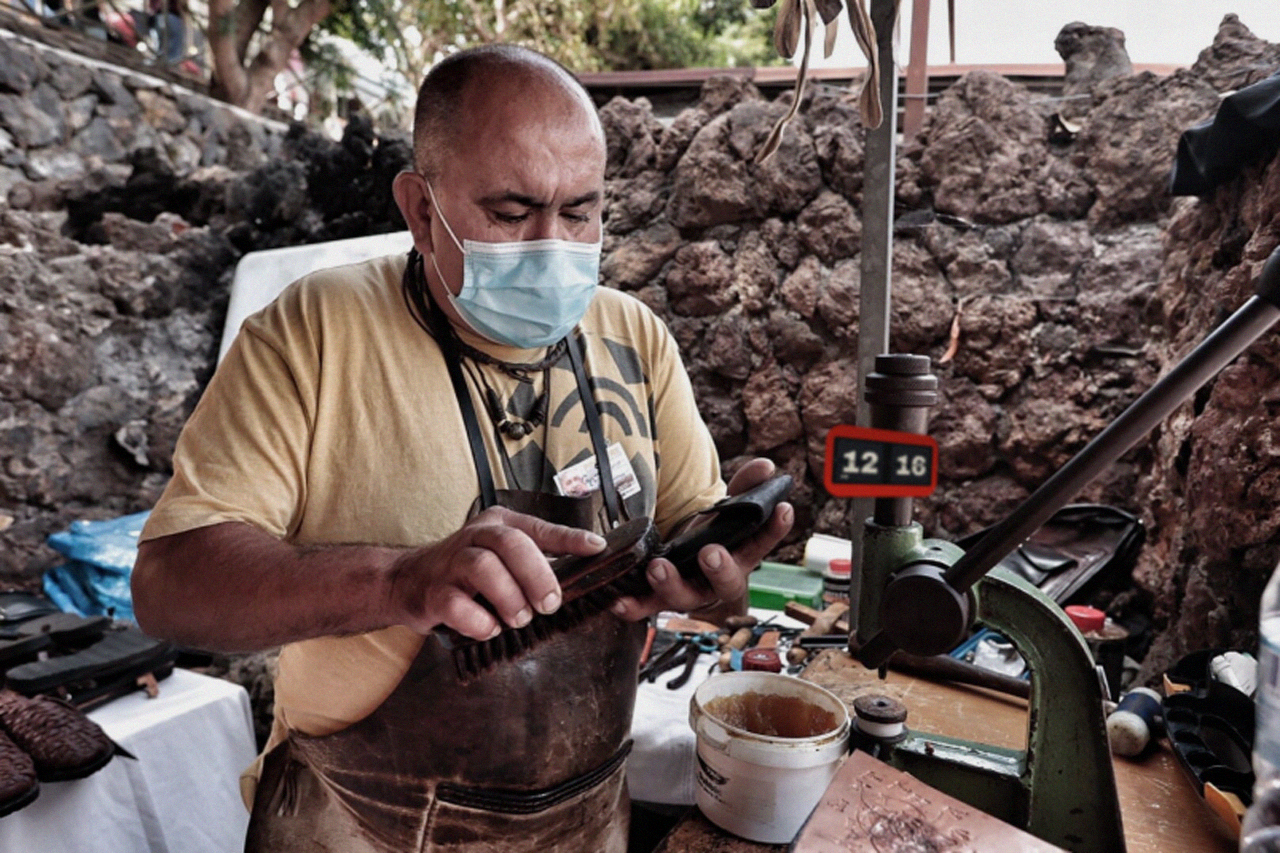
12:16
